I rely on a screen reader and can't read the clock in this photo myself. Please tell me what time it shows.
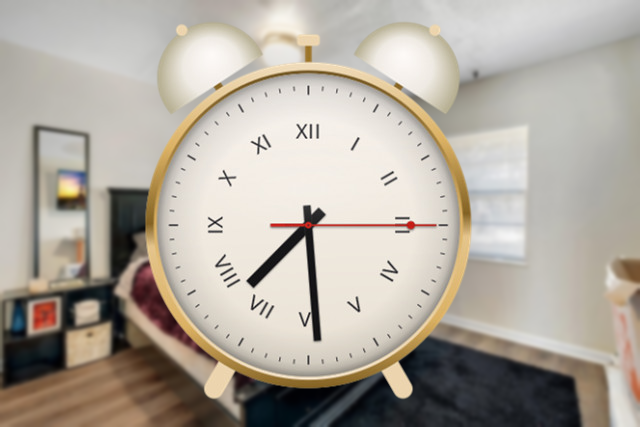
7:29:15
